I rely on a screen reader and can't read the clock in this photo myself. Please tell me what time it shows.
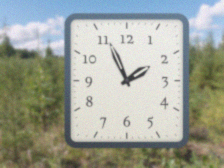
1:56
